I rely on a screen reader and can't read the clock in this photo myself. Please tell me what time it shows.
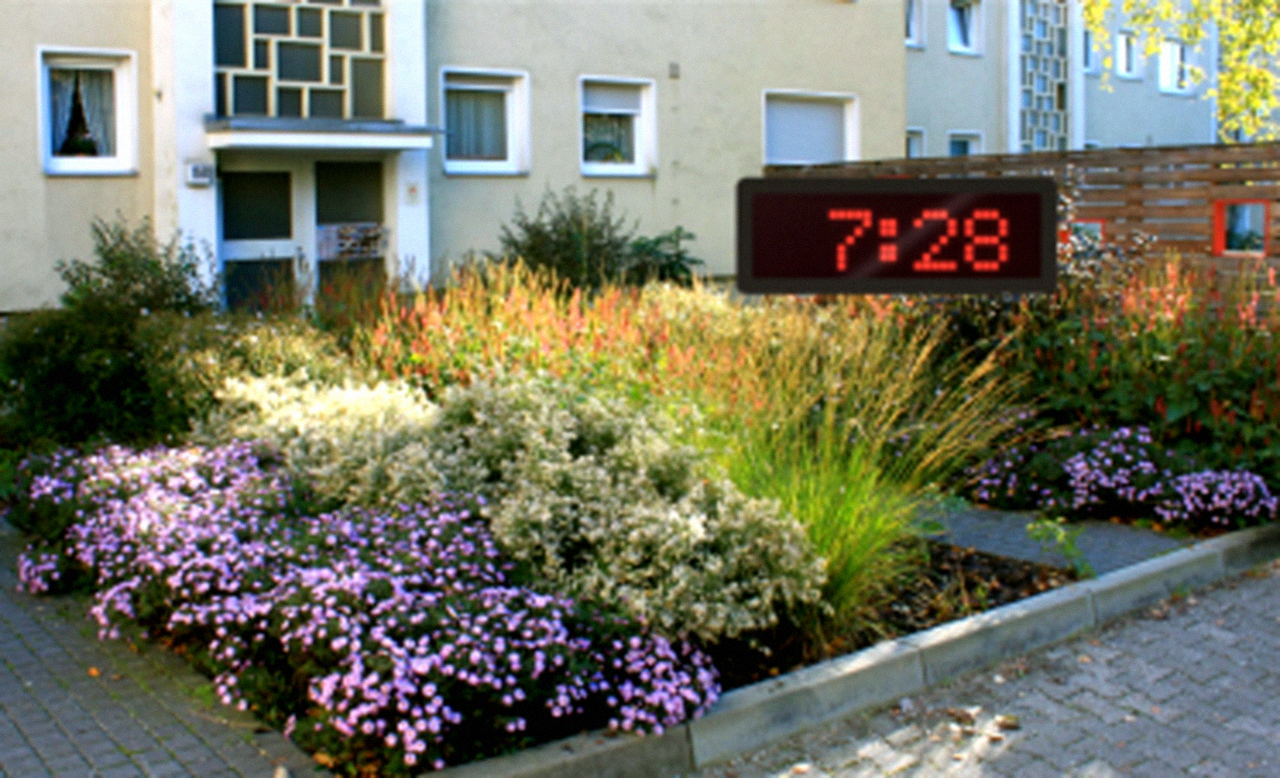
7:28
